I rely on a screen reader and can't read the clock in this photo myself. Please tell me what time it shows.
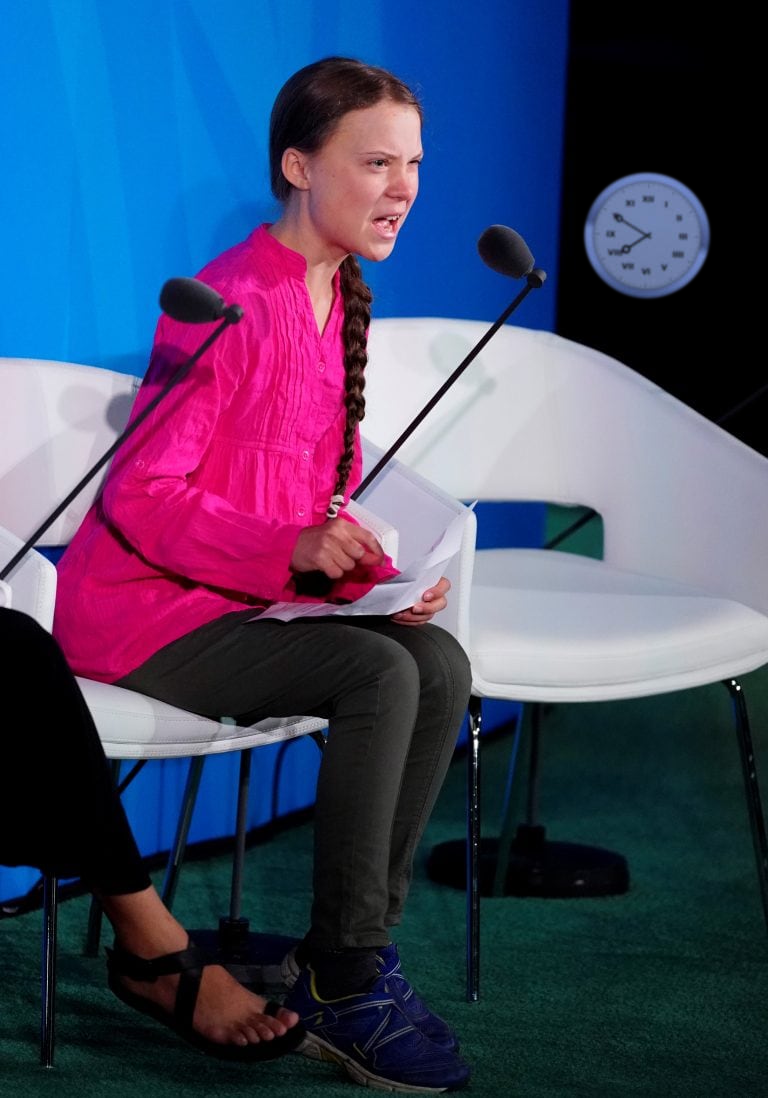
7:50
